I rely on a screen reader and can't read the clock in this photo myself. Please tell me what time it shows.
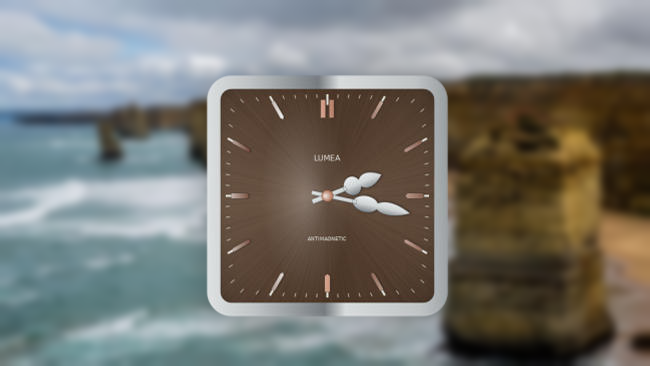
2:17
